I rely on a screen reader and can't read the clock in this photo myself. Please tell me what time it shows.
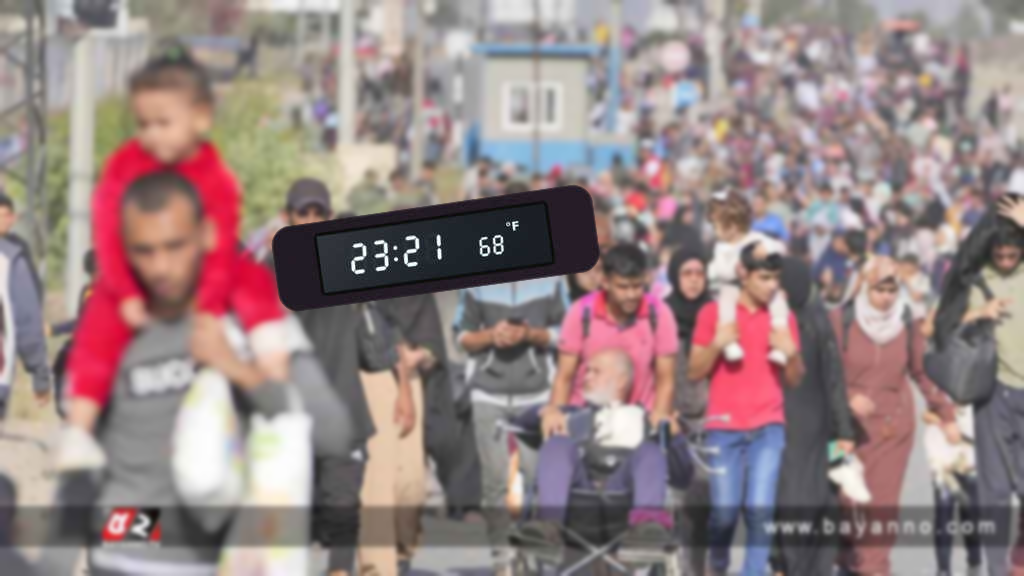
23:21
